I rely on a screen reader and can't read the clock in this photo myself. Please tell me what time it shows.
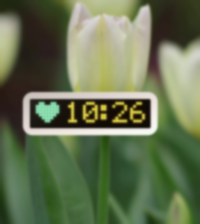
10:26
